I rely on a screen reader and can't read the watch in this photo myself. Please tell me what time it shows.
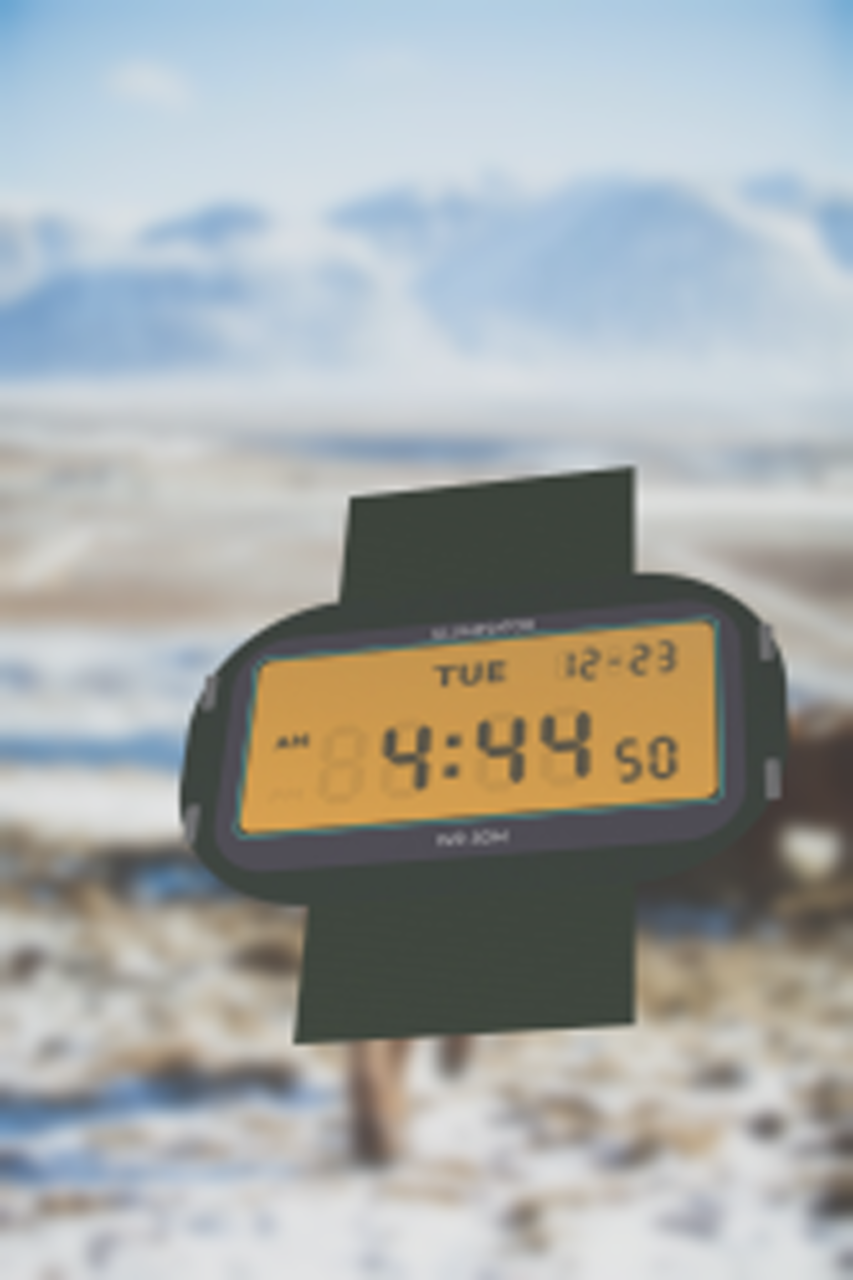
4:44:50
